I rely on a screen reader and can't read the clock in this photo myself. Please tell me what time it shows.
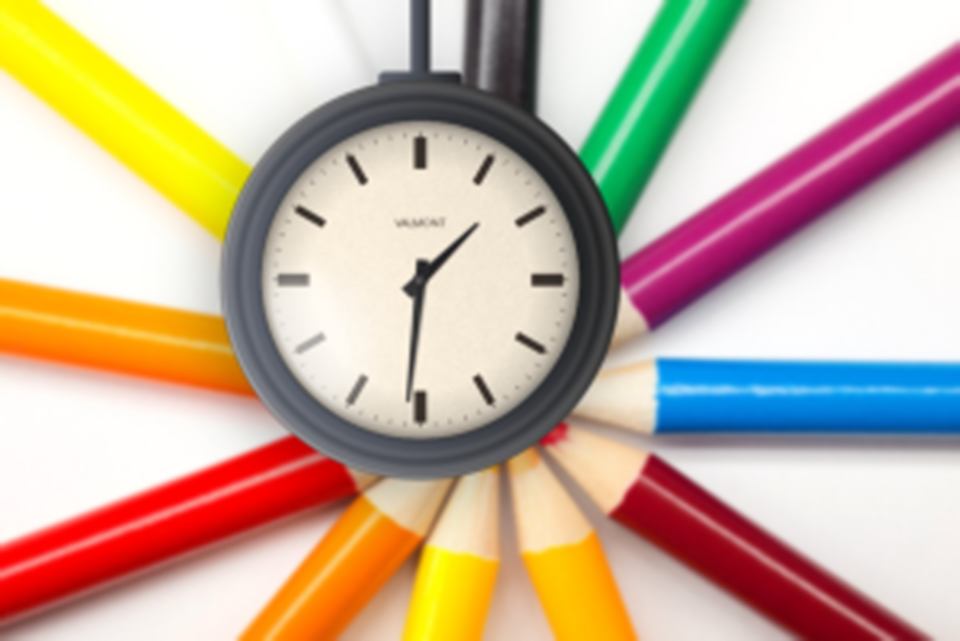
1:31
